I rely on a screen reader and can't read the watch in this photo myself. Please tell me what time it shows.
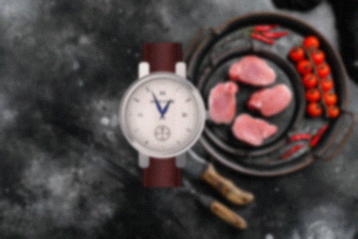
12:56
